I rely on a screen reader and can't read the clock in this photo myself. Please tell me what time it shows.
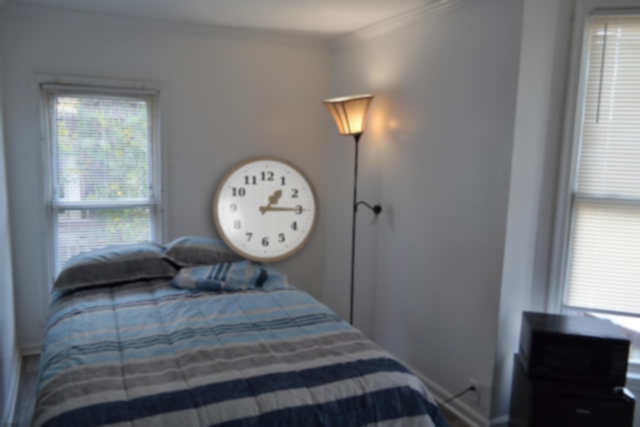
1:15
